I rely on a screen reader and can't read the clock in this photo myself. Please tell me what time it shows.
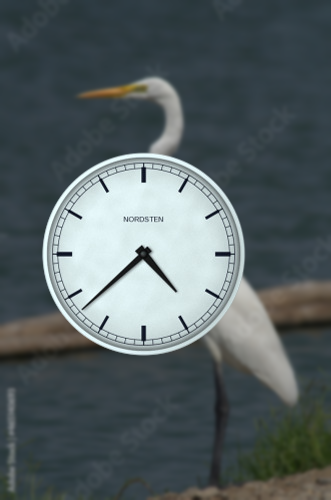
4:38
